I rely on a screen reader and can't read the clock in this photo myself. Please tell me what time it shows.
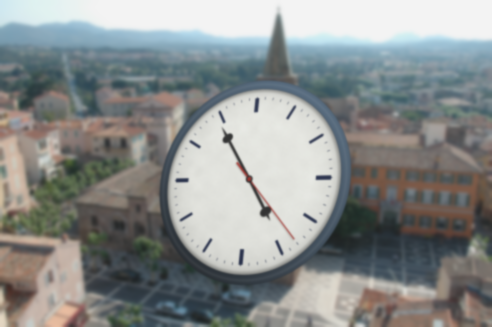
4:54:23
